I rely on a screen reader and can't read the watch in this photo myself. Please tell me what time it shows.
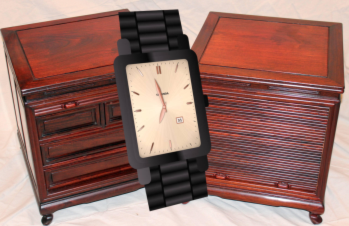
6:58
